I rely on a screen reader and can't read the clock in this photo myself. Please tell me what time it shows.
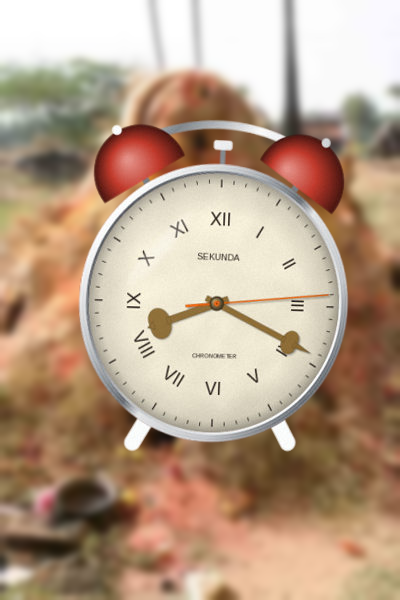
8:19:14
